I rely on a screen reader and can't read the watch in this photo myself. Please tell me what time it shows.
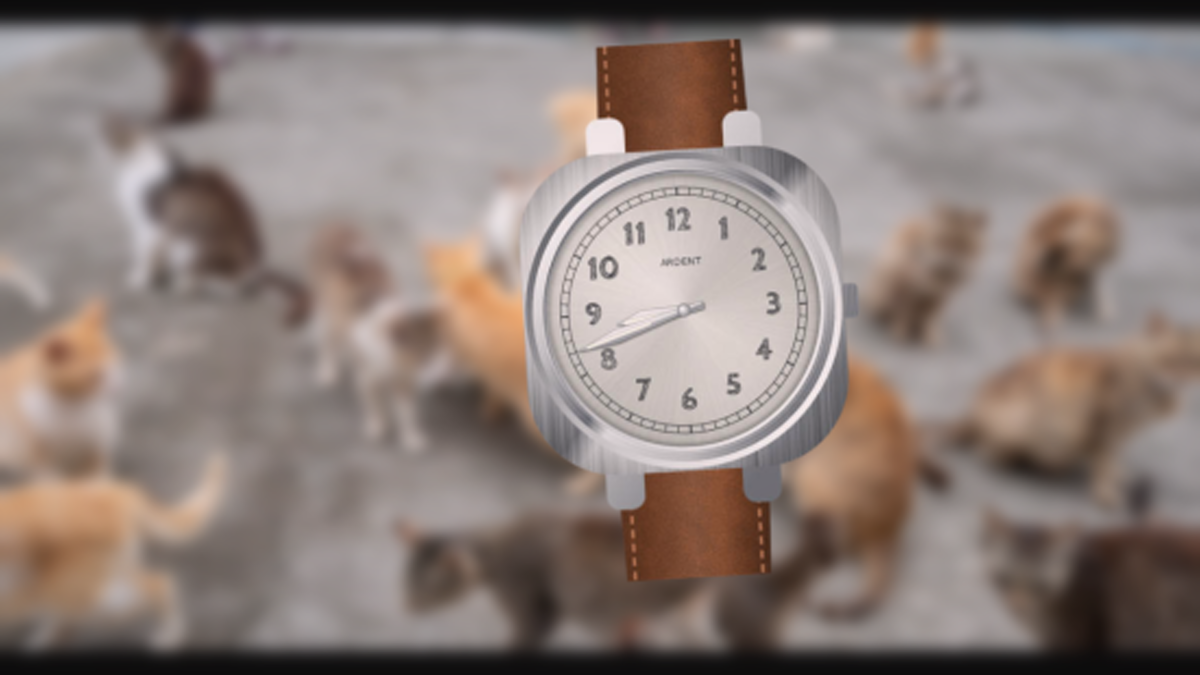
8:42
